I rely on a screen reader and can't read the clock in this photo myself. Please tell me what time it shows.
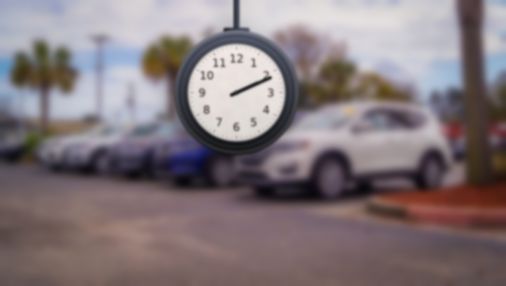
2:11
